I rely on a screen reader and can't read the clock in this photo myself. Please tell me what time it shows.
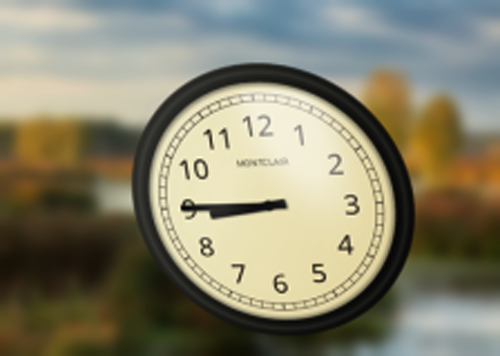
8:45
